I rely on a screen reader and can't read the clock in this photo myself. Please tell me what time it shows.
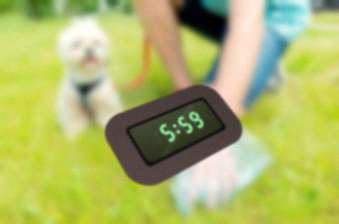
5:59
